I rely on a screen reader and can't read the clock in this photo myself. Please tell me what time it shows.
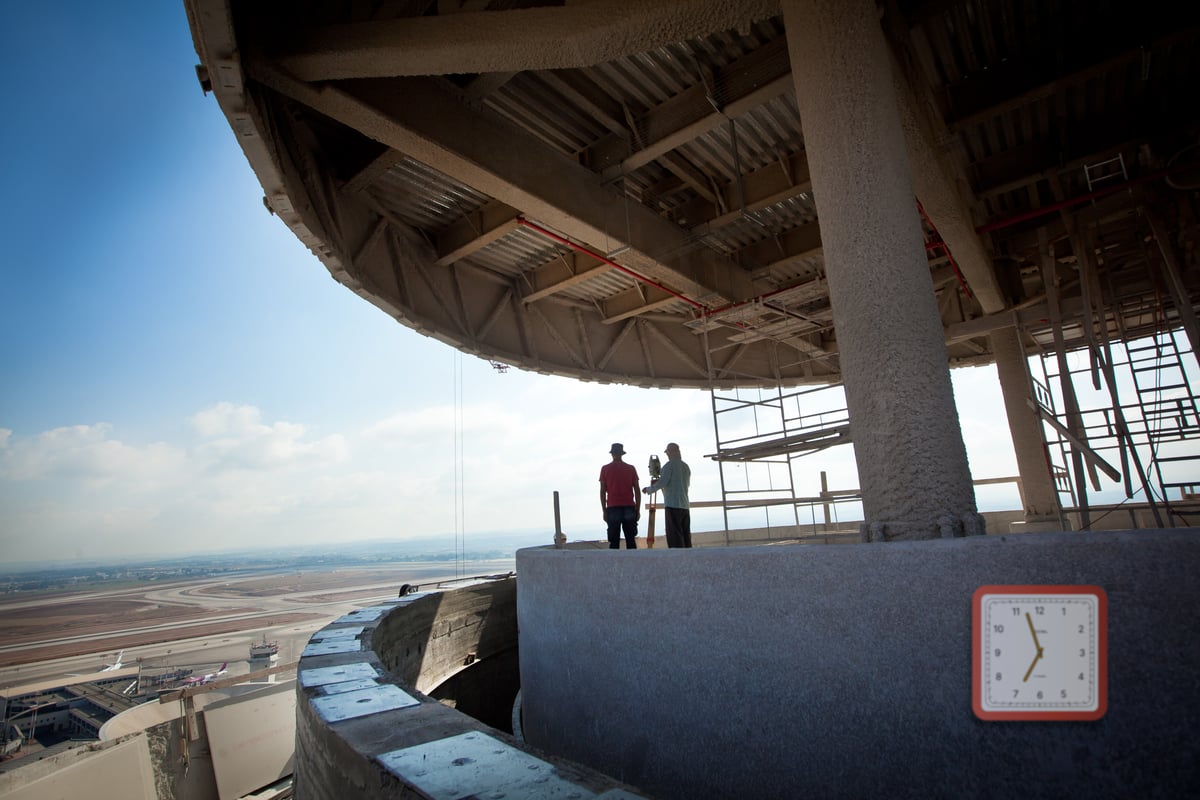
6:57
